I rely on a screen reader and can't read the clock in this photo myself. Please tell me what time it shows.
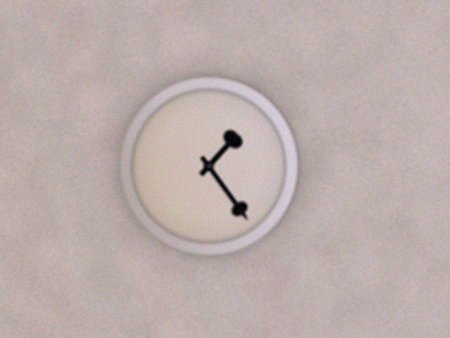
1:24
